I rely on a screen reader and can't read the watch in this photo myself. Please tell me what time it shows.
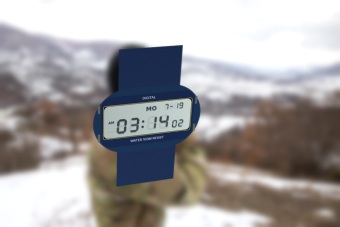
3:14:02
